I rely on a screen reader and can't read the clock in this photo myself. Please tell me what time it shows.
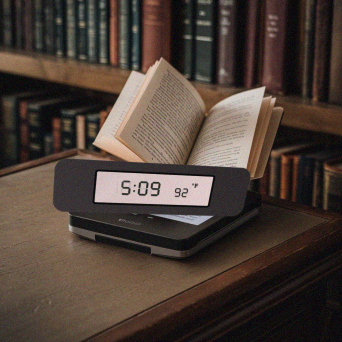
5:09
